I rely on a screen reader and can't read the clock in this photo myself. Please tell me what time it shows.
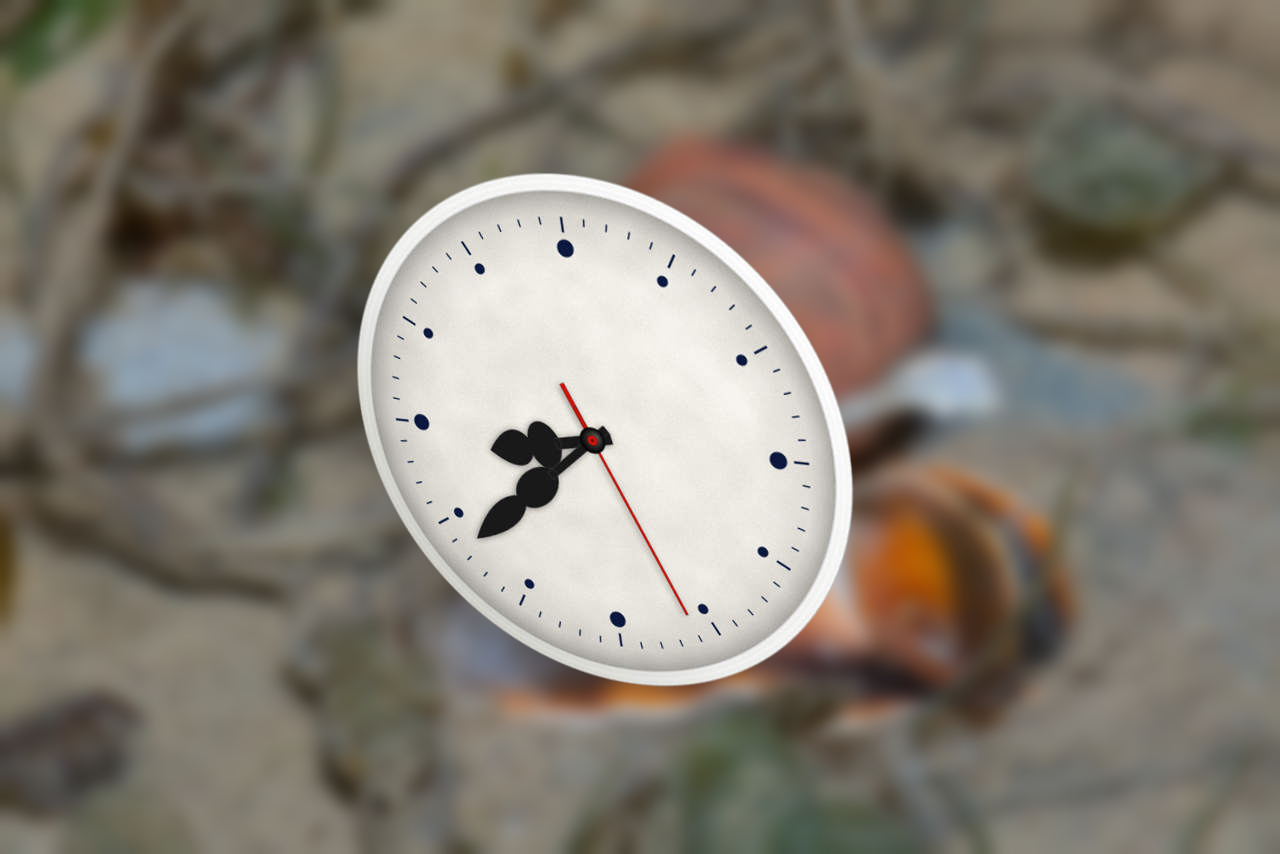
8:38:26
